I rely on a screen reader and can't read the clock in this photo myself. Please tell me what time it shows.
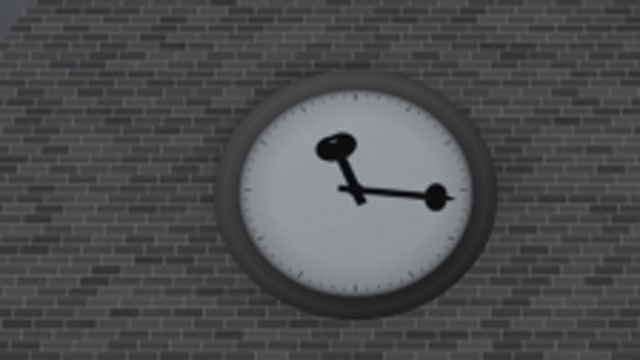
11:16
